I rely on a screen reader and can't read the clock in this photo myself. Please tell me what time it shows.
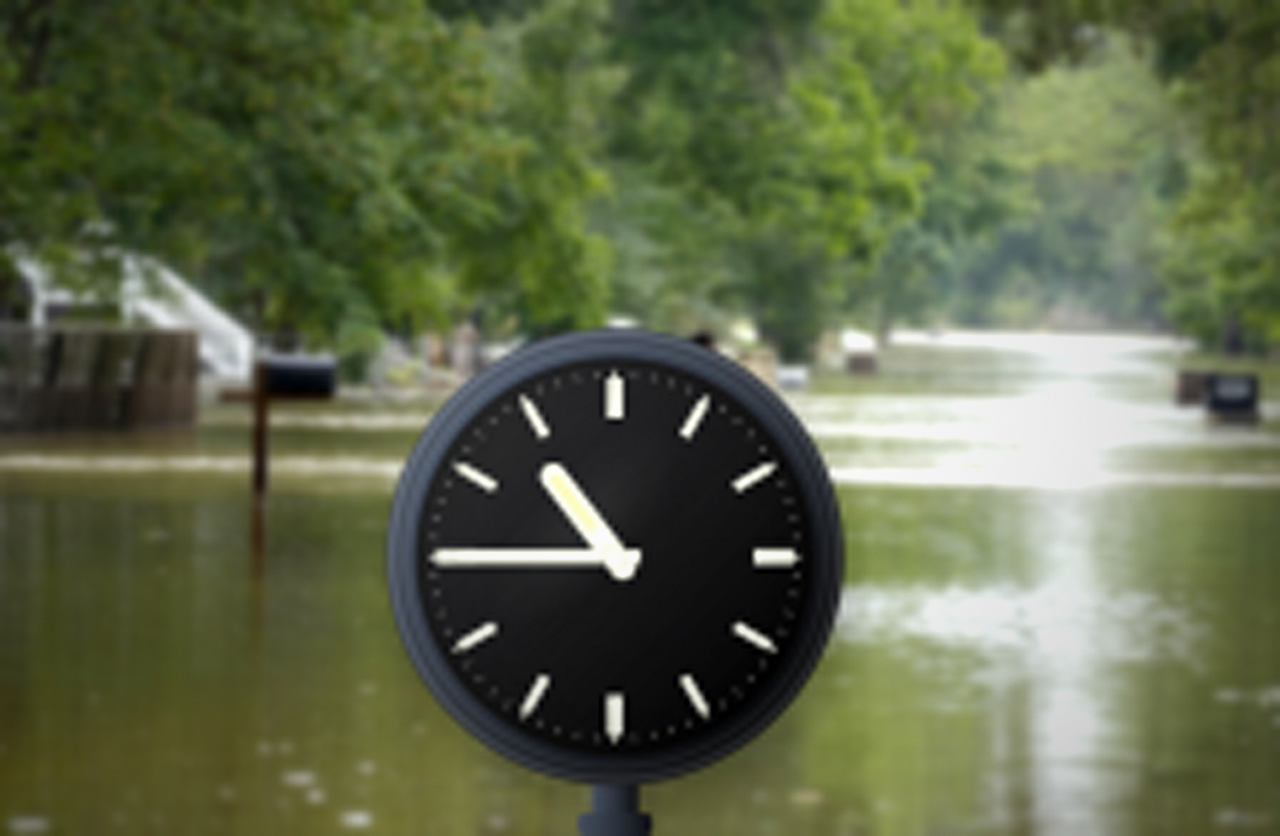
10:45
